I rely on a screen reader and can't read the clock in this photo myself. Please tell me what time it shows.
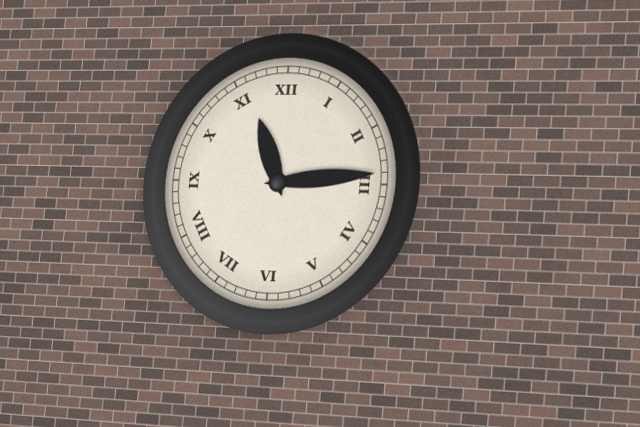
11:14
